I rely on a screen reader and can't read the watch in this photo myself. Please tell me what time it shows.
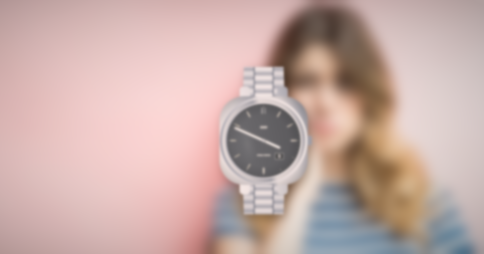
3:49
